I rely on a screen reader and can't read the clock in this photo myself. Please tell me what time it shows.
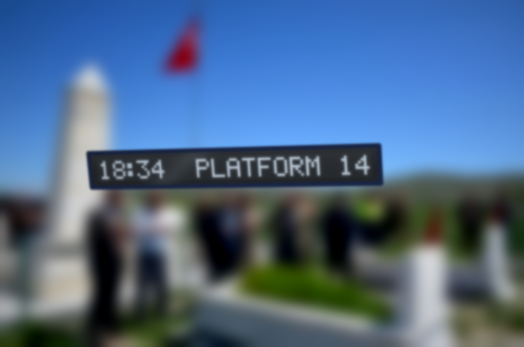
18:34
